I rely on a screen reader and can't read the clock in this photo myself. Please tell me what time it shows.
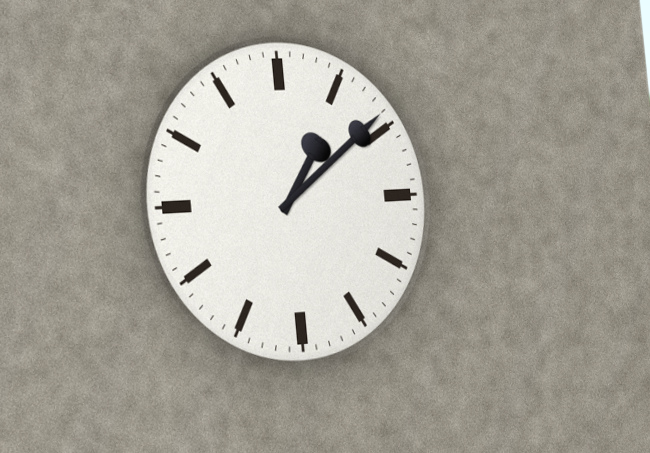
1:09
